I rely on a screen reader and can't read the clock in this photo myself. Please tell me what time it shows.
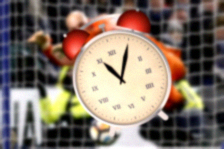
11:05
